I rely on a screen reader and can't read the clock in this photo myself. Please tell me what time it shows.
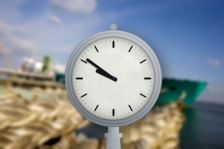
9:51
